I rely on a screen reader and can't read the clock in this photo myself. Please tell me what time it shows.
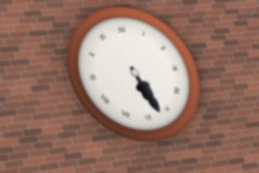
5:27
